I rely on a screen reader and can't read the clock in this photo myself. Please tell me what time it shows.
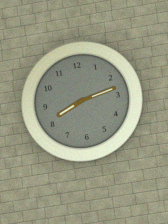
8:13
